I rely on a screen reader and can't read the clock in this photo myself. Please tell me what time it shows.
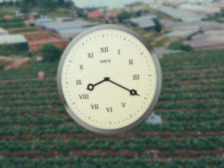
8:20
